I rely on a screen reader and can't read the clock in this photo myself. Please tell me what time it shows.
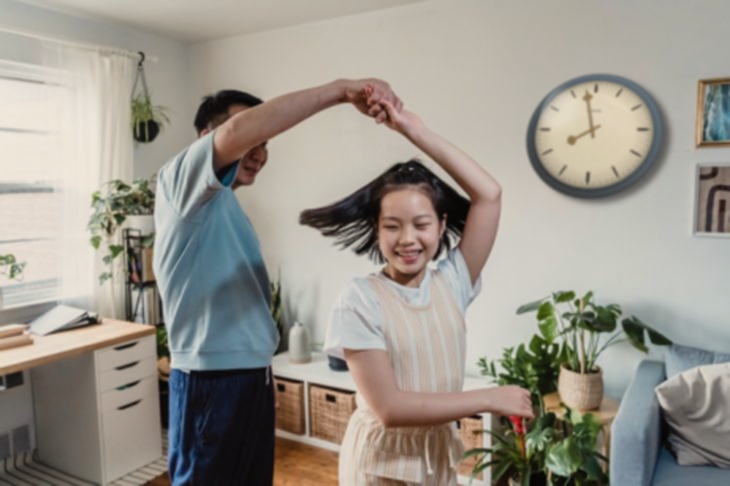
7:58
